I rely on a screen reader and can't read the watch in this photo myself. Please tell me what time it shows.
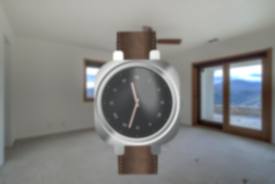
11:33
